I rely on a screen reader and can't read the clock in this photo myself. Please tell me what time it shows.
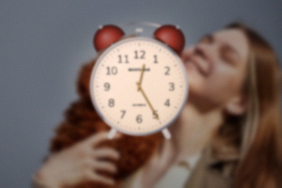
12:25
